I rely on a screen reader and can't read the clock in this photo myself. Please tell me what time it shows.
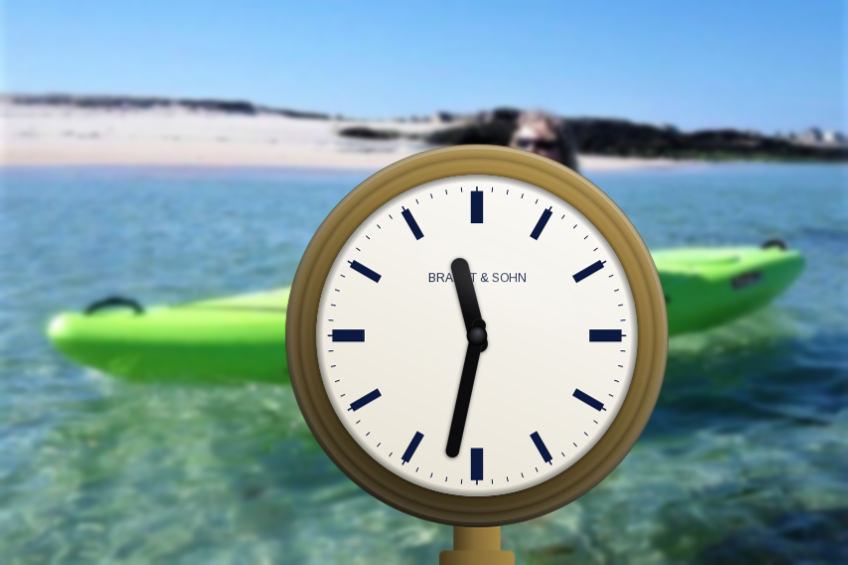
11:32
